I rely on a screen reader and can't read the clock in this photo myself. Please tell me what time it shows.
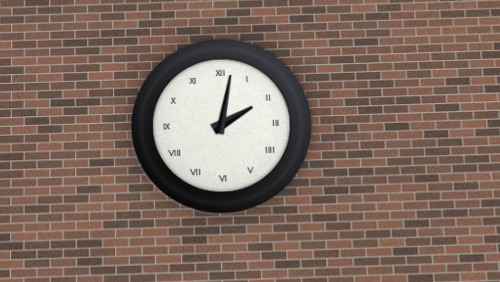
2:02
